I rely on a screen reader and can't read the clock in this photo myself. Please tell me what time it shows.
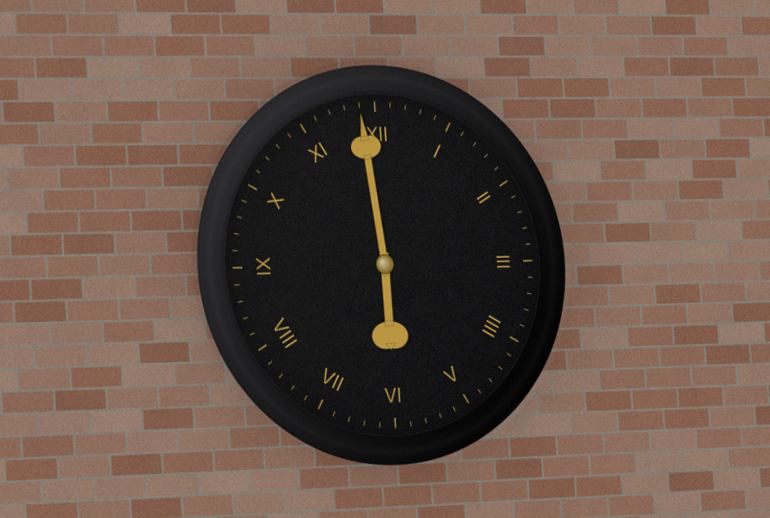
5:59
